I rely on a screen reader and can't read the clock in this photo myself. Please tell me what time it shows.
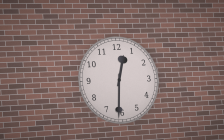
12:31
